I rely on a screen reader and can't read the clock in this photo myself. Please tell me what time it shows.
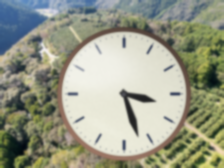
3:27
